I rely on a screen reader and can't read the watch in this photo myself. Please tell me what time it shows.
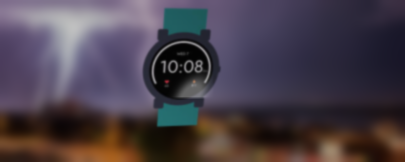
10:08
